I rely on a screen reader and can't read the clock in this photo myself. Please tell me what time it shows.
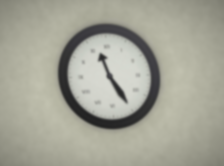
11:25
